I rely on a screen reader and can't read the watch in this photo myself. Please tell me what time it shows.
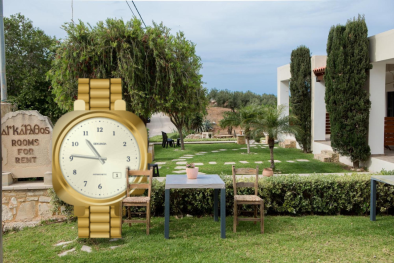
10:46
